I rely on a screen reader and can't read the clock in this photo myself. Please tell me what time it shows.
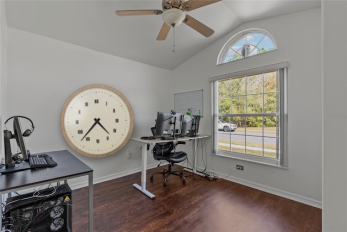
4:37
